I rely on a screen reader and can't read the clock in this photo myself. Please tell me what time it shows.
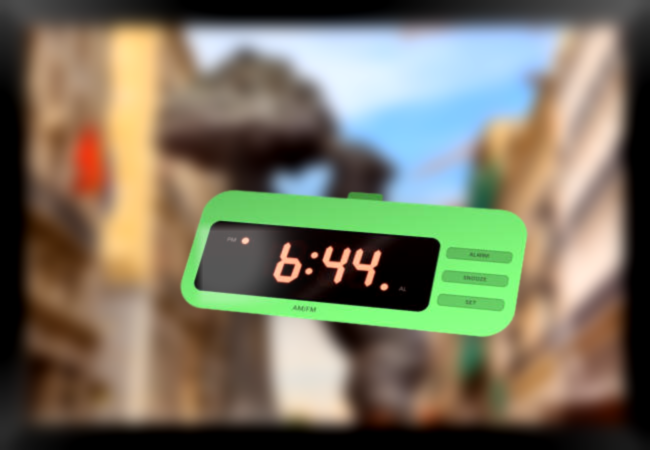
6:44
